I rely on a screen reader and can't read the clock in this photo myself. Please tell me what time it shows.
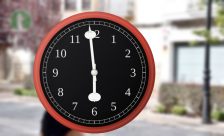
5:59
